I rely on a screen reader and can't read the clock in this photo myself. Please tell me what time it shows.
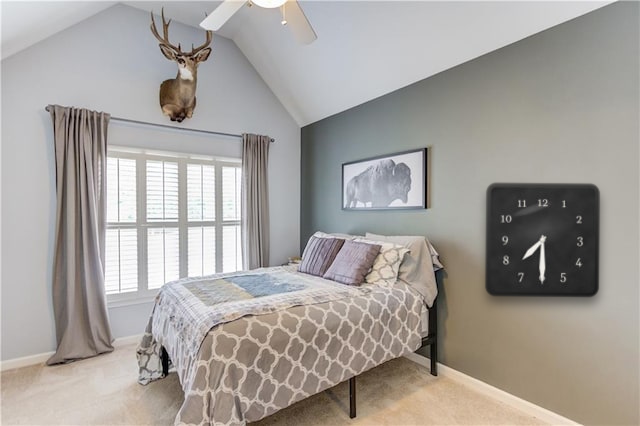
7:30
